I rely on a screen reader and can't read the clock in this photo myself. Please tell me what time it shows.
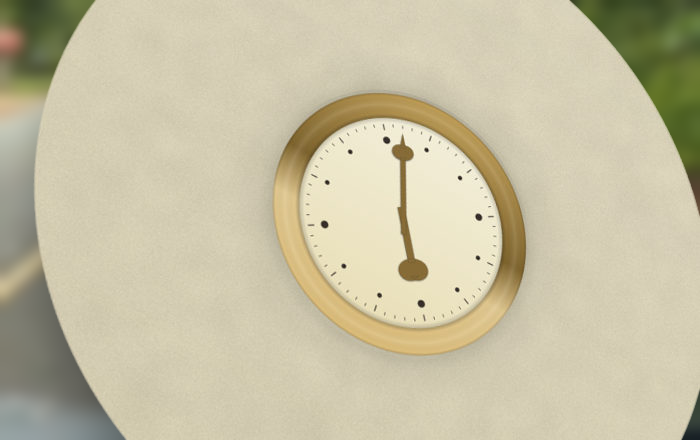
6:02
